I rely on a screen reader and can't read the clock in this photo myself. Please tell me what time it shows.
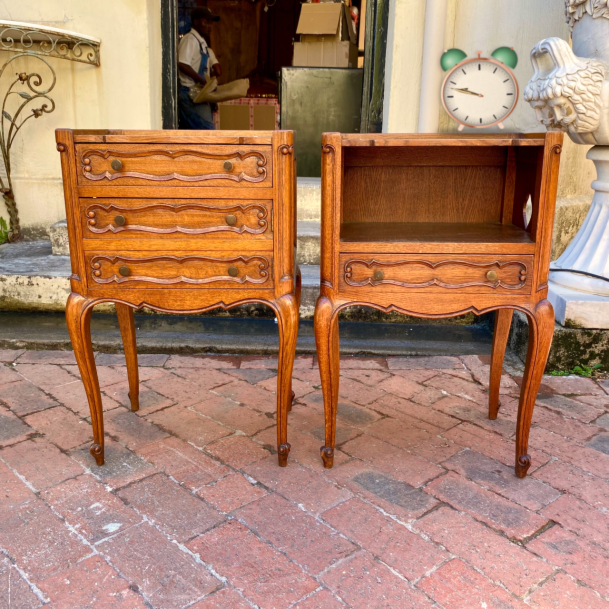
9:48
